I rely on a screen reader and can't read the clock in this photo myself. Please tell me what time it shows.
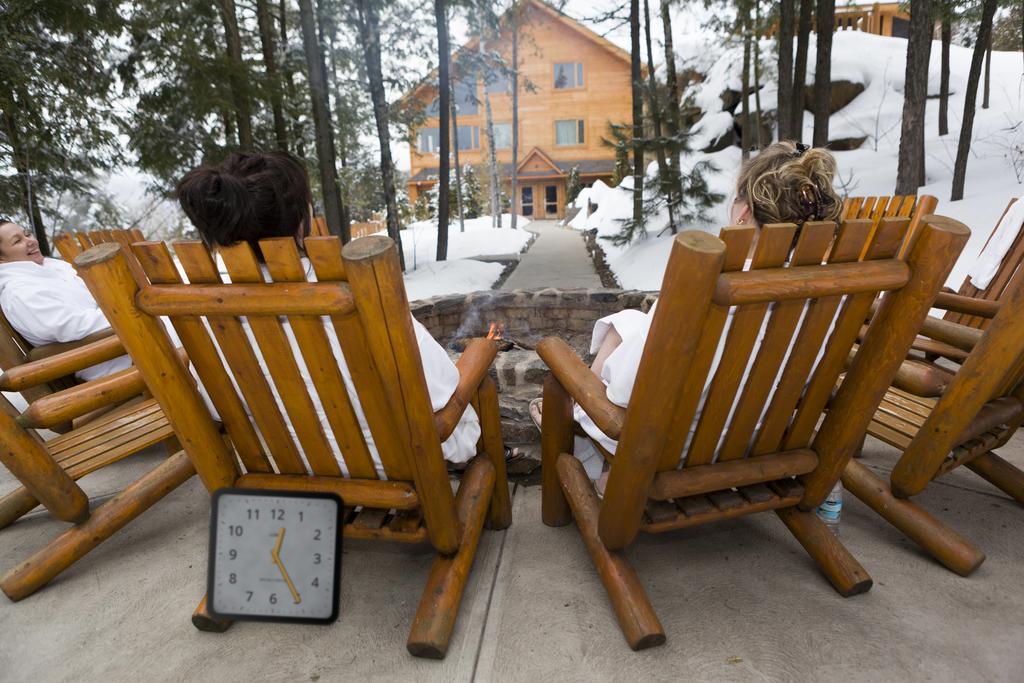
12:25
